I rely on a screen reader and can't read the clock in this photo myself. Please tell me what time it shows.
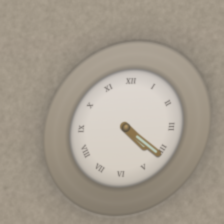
4:21
